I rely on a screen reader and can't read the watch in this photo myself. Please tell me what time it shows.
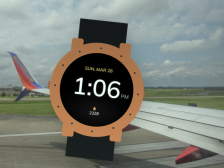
1:06
